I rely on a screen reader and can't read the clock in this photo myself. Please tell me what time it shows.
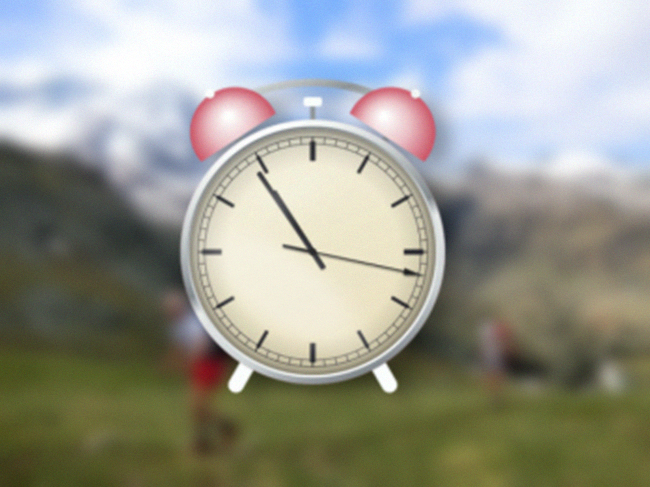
10:54:17
